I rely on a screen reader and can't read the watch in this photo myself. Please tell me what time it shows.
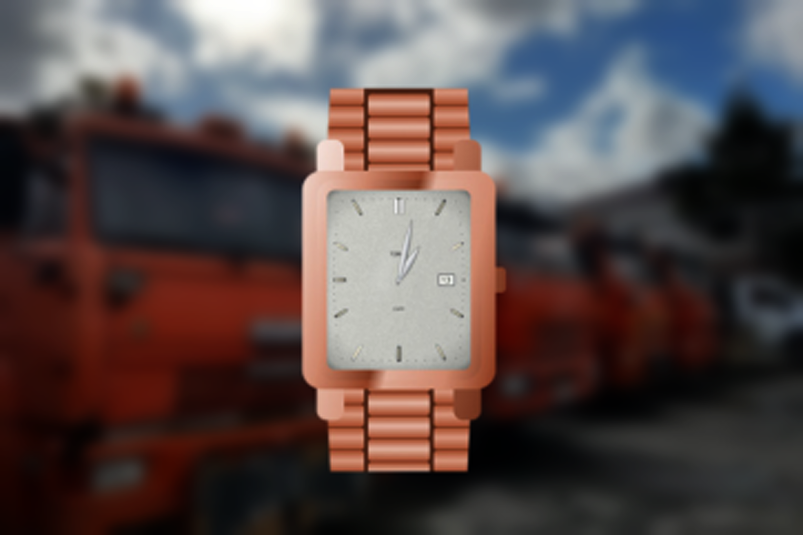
1:02
